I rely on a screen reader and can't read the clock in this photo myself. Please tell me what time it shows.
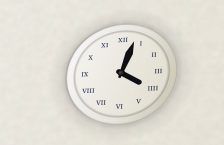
4:03
